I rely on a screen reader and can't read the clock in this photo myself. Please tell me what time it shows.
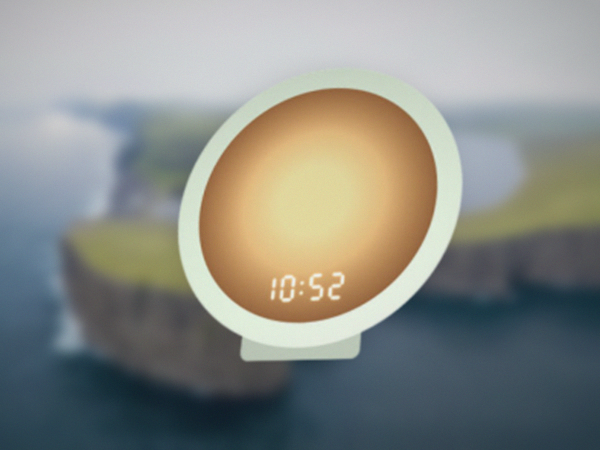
10:52
